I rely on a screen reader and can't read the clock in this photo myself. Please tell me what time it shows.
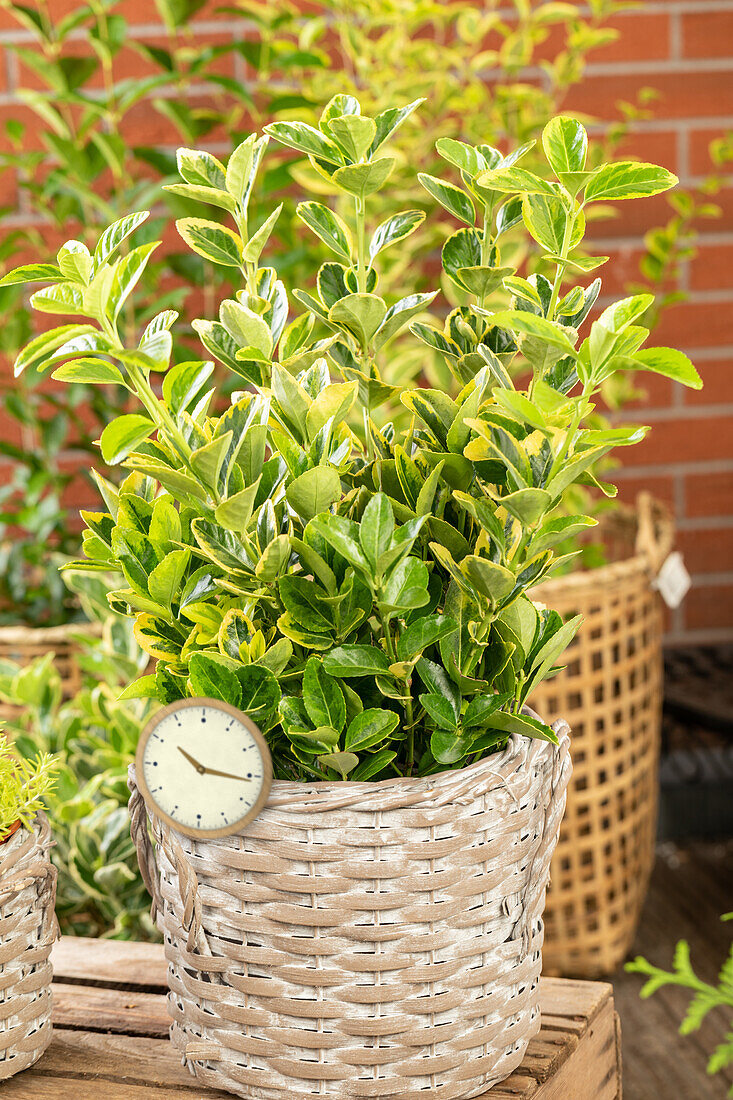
10:16
